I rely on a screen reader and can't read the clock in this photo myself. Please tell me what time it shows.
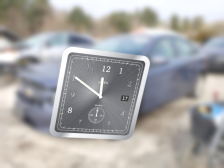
11:50
